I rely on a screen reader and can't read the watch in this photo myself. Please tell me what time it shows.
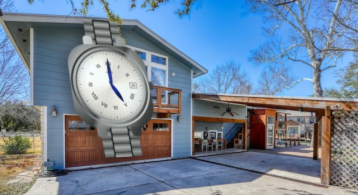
5:00
